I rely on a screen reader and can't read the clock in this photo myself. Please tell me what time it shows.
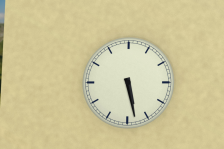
5:28
